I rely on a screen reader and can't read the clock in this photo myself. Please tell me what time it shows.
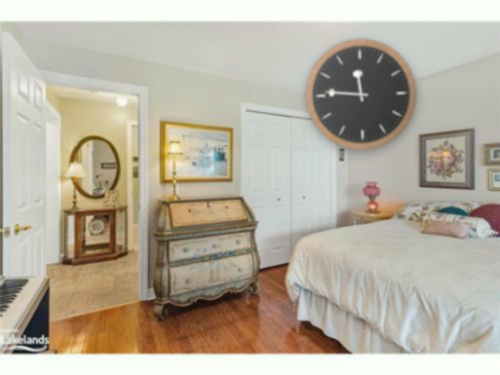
11:46
